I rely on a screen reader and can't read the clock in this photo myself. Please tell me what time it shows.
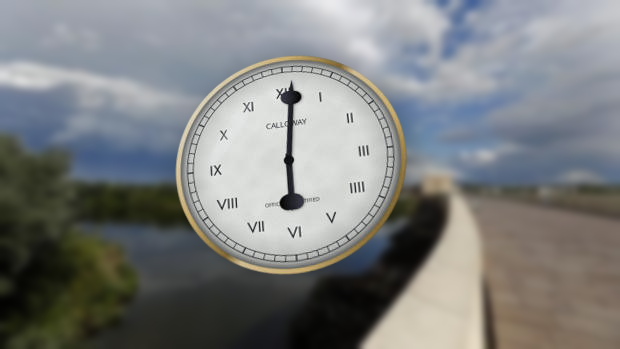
6:01
